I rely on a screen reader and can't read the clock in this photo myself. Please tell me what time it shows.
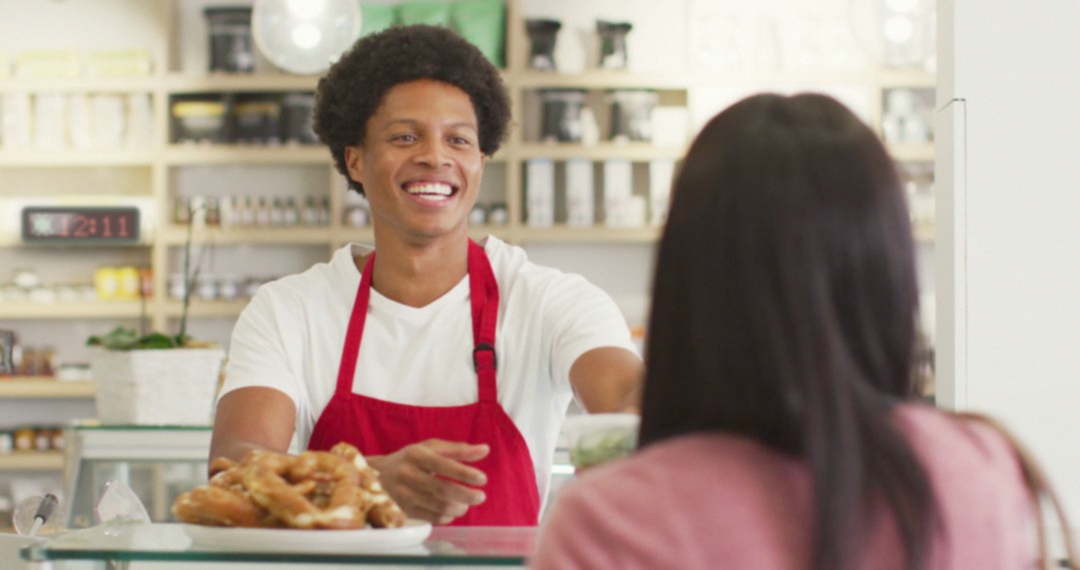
12:11
